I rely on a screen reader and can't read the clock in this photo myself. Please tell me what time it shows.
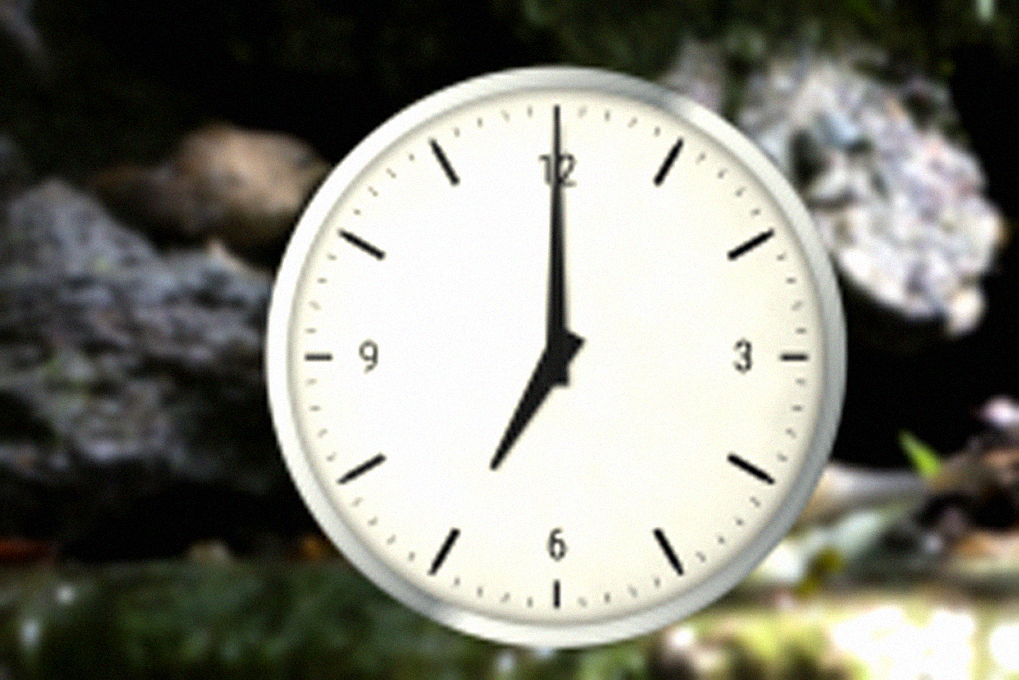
7:00
